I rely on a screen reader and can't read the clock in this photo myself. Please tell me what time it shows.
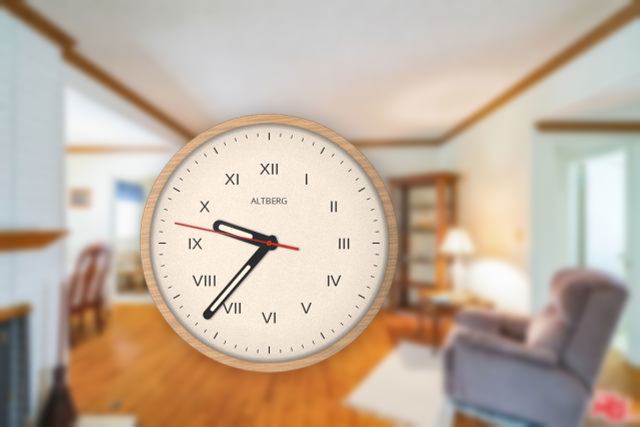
9:36:47
